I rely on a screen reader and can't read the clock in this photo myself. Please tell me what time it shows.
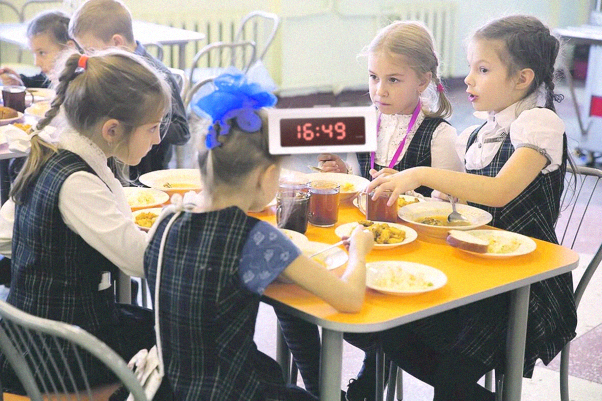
16:49
